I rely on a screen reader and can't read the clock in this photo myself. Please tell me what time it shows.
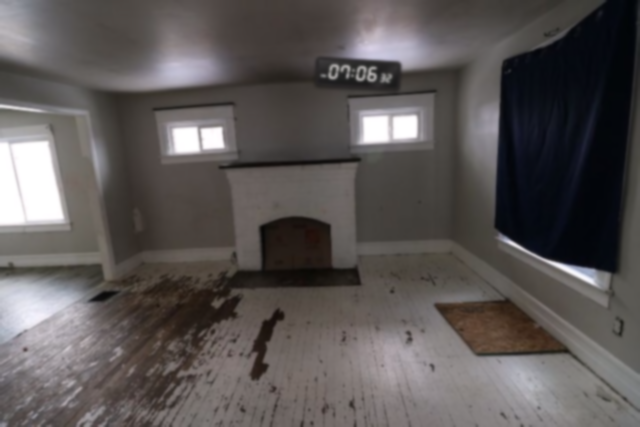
7:06
